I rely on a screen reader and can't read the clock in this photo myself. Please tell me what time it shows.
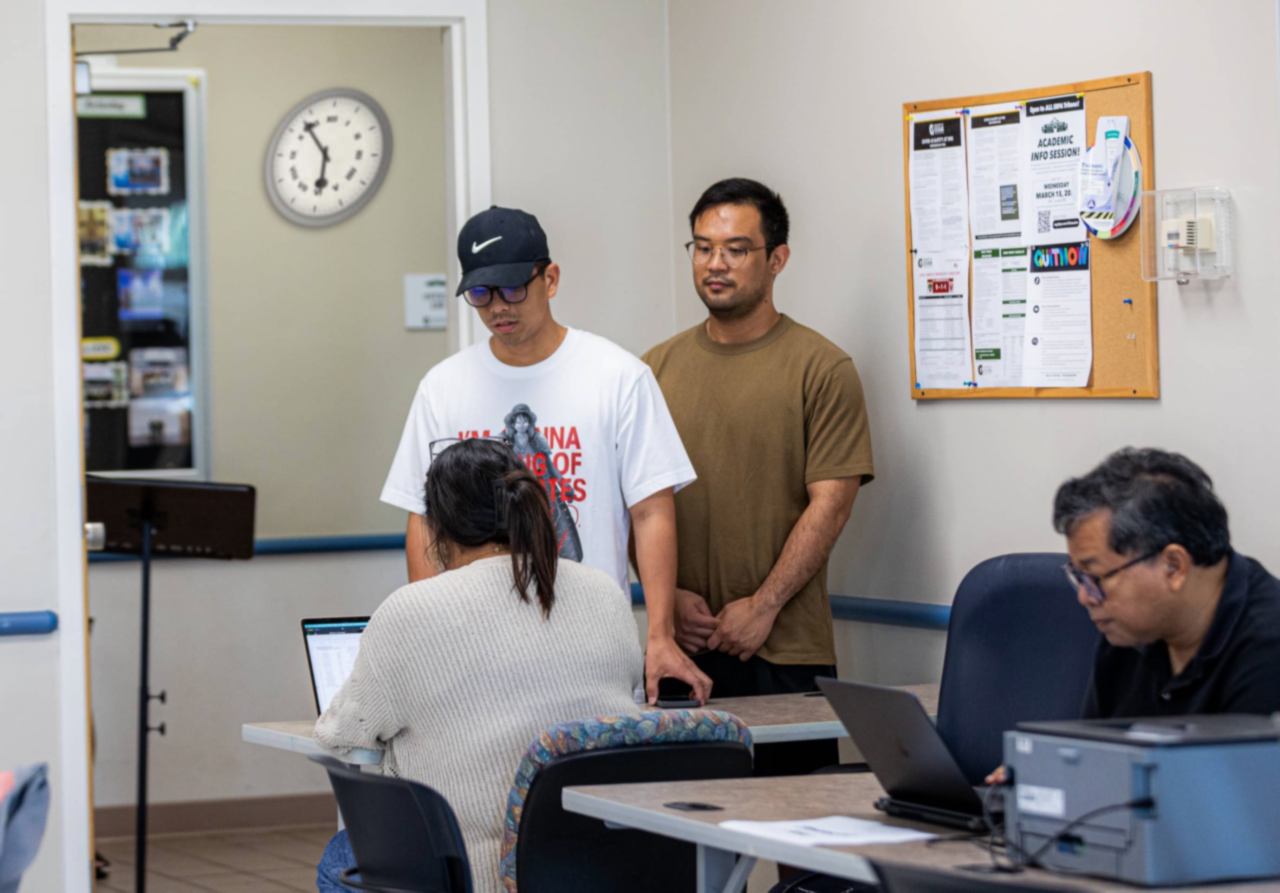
5:53
